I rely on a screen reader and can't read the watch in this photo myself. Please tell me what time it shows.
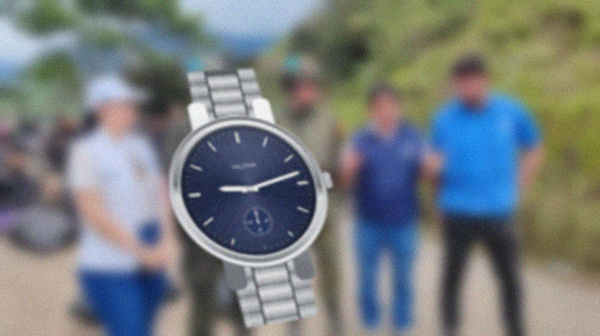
9:13
